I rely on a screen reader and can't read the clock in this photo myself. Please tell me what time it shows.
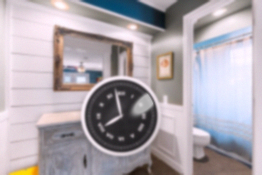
7:58
